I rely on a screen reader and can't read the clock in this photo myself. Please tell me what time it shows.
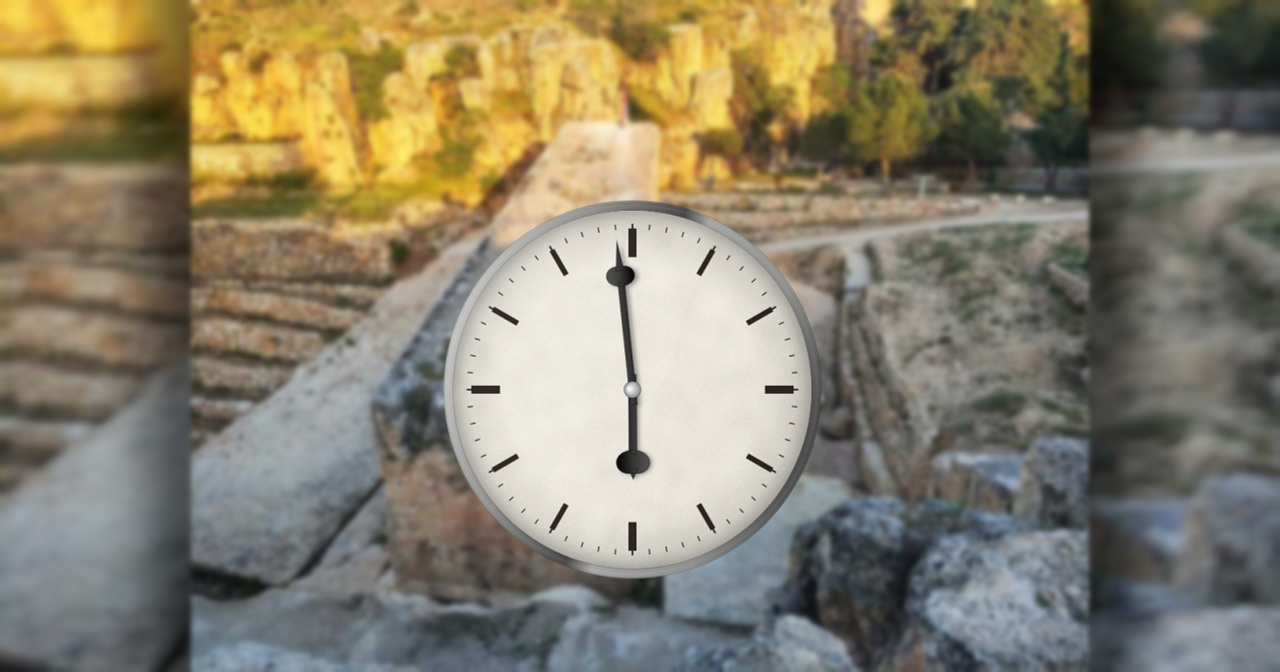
5:59
